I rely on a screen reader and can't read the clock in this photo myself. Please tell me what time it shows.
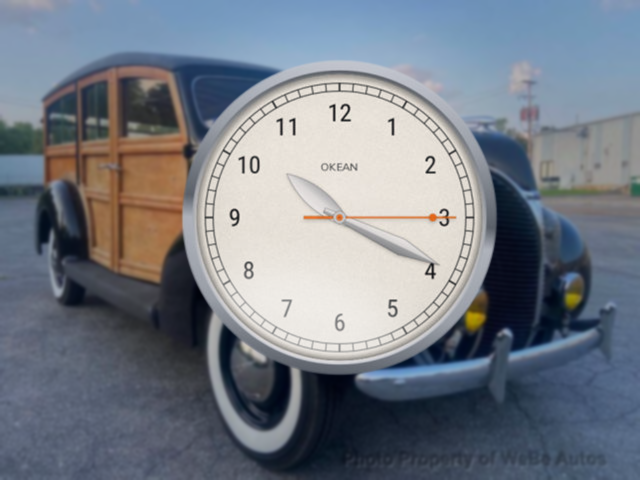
10:19:15
